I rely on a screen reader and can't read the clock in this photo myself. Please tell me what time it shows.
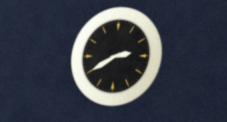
2:40
